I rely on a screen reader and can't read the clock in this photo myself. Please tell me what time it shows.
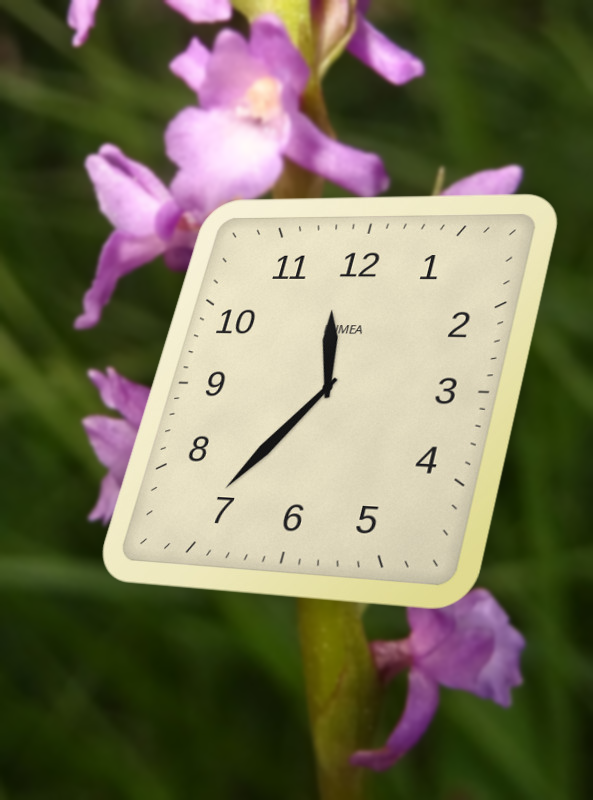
11:36
